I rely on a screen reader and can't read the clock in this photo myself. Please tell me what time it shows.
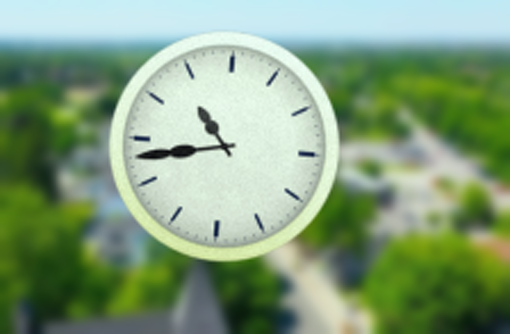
10:43
